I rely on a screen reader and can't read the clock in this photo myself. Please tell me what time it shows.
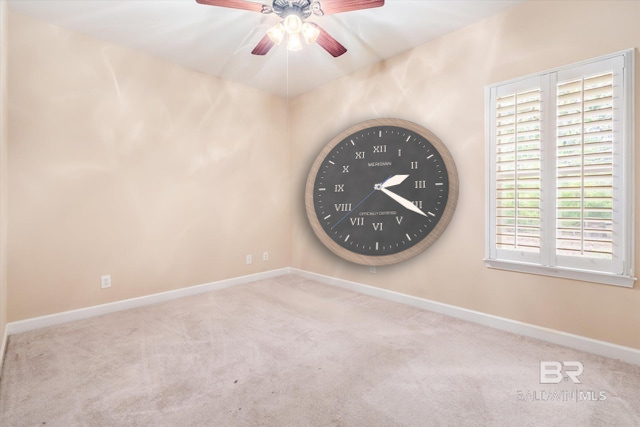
2:20:38
